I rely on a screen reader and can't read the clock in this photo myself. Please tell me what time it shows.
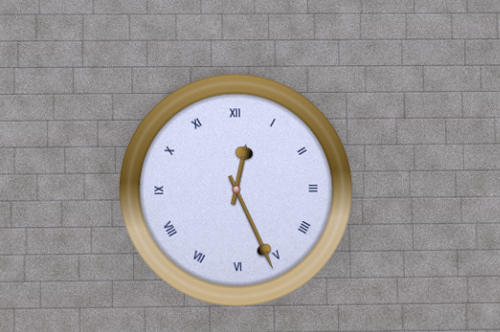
12:26
